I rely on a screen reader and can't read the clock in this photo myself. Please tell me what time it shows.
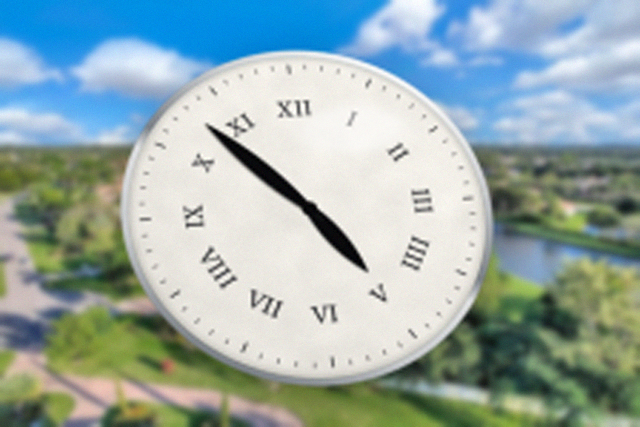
4:53
